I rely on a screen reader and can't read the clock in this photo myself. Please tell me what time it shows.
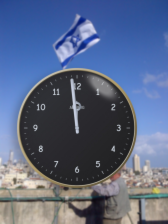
11:59
